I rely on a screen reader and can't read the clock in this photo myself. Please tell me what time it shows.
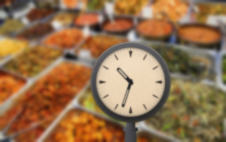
10:33
